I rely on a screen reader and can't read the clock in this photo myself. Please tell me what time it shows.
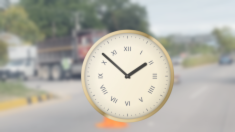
1:52
